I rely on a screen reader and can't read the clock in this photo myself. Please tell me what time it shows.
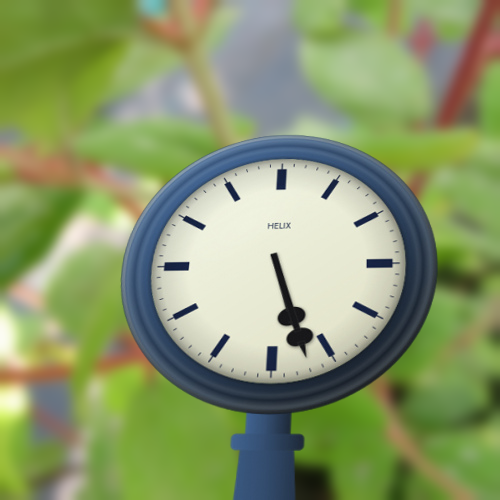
5:27
